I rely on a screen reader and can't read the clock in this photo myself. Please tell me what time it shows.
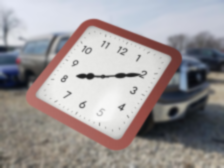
8:10
